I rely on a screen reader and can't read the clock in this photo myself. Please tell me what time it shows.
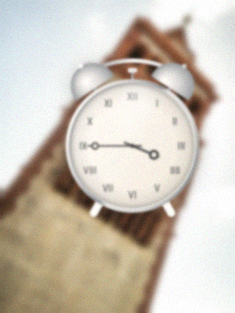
3:45
